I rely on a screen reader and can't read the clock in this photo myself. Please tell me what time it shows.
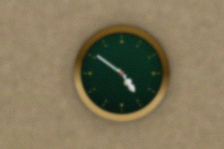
4:51
